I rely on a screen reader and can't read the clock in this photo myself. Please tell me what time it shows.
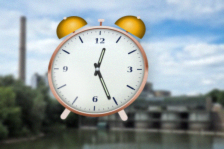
12:26
